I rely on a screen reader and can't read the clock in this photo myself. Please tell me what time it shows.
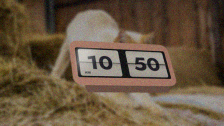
10:50
